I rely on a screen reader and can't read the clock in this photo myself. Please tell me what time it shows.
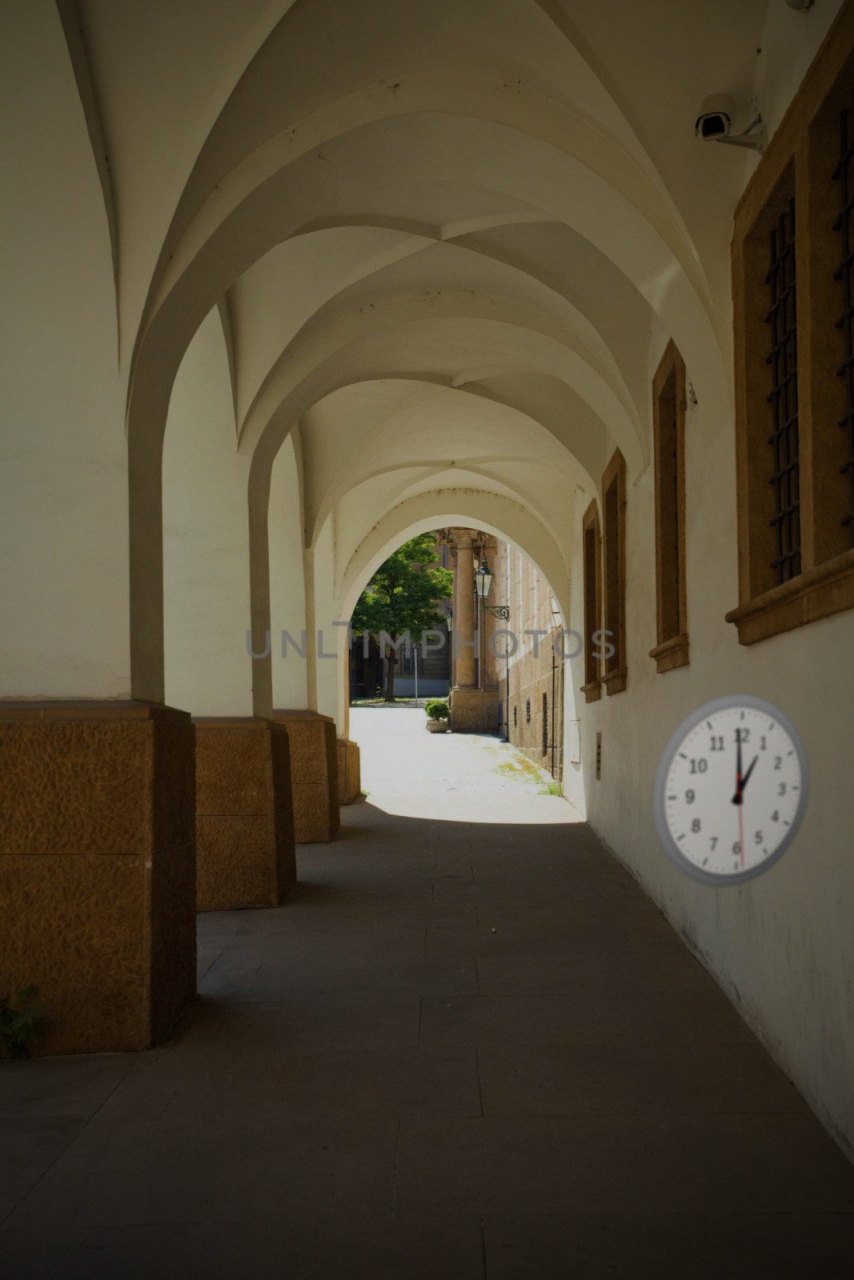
12:59:29
